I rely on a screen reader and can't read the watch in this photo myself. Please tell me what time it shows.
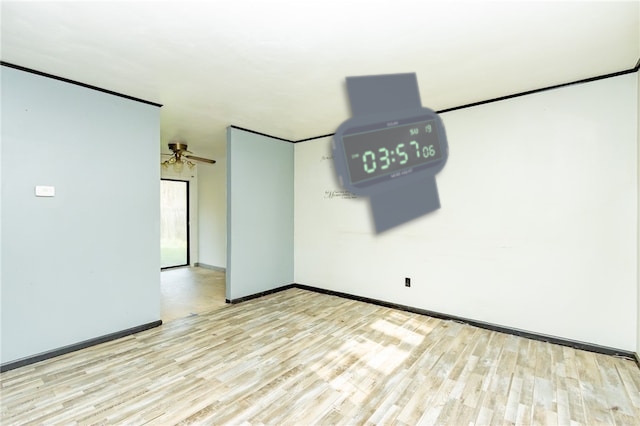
3:57:06
